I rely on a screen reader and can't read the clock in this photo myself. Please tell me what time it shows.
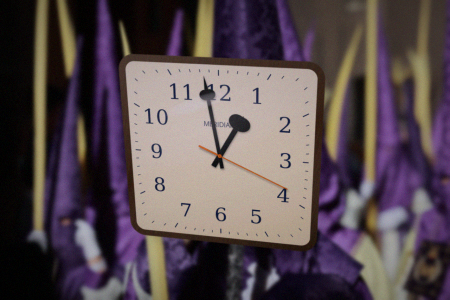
12:58:19
